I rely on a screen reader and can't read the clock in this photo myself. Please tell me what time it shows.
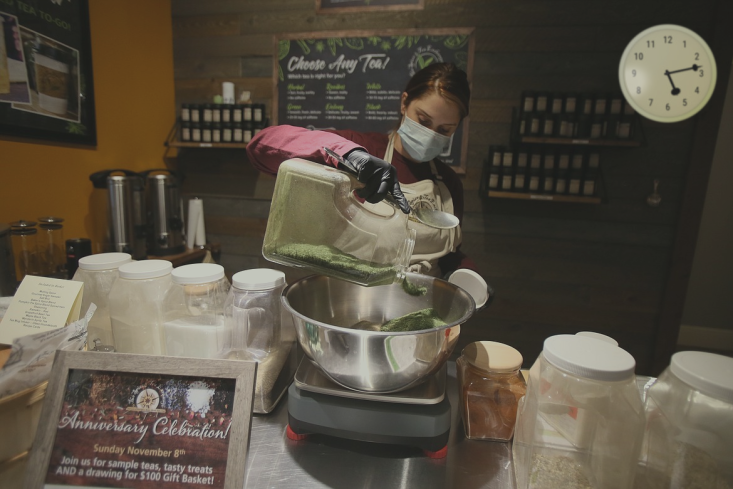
5:13
